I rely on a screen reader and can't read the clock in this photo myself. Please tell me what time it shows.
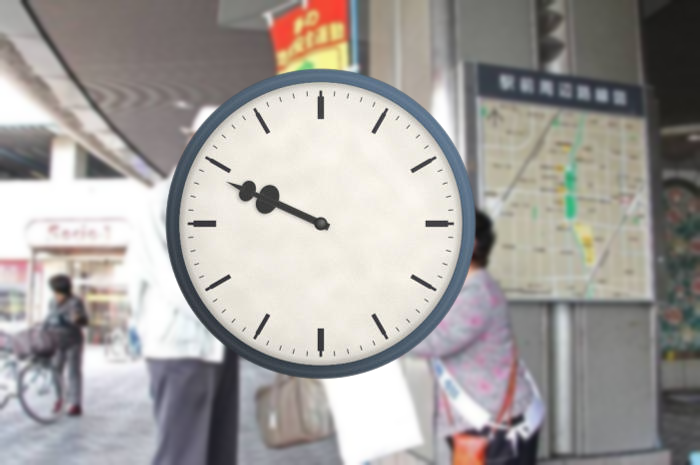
9:49
